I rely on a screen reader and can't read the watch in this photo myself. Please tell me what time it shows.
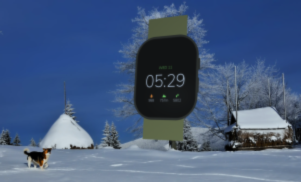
5:29
